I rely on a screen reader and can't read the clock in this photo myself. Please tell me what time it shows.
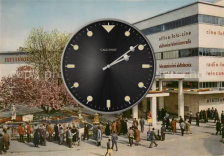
2:09
